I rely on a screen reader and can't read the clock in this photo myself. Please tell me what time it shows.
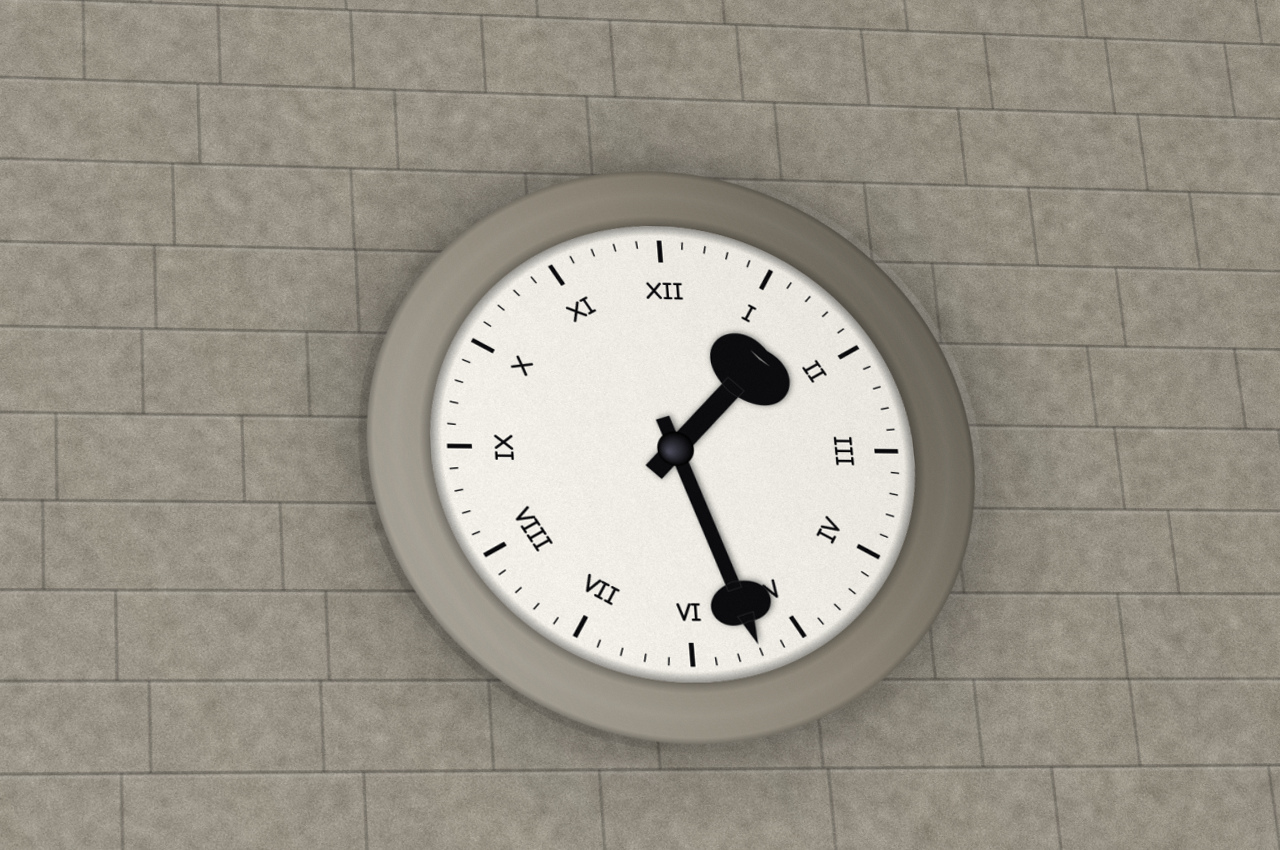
1:27
